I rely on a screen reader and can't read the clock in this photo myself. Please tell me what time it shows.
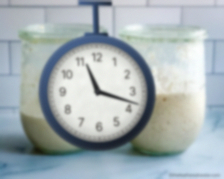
11:18
